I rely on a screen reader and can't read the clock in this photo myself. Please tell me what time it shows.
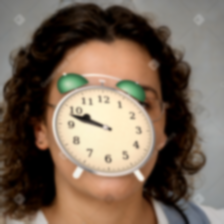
9:48
